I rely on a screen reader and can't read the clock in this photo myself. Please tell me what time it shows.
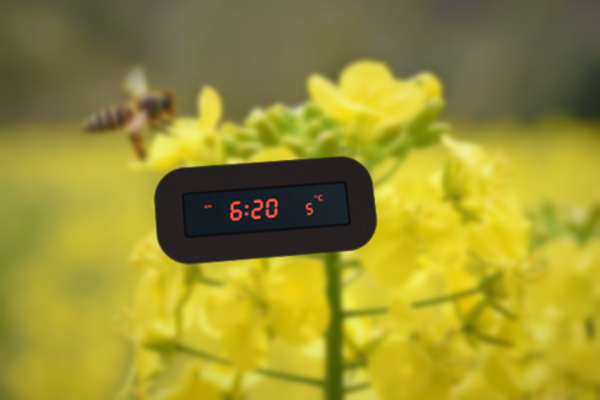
6:20
